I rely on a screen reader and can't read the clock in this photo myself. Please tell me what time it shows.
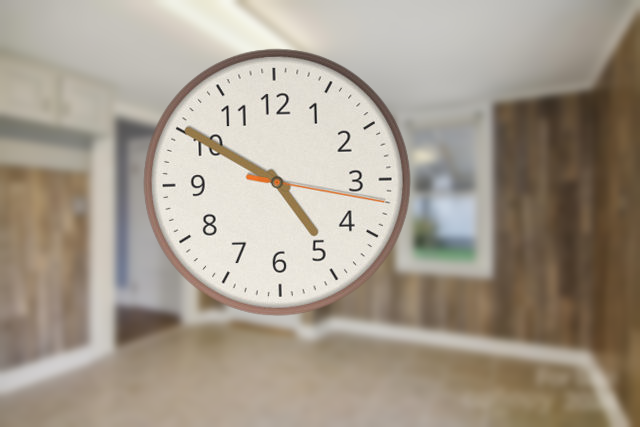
4:50:17
